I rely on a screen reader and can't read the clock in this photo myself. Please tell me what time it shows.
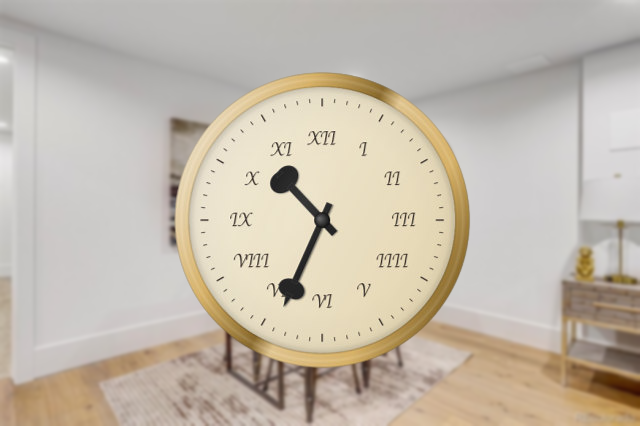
10:34
